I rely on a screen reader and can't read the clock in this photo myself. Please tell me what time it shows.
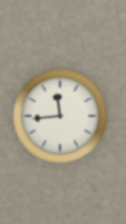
11:44
